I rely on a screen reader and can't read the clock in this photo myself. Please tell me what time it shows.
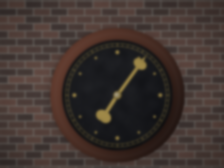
7:06
